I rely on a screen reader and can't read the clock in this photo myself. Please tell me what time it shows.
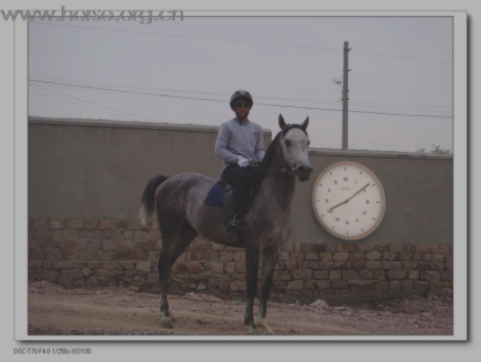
8:09
